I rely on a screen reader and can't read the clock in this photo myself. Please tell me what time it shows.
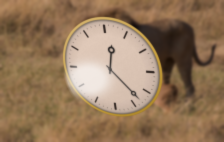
12:23
